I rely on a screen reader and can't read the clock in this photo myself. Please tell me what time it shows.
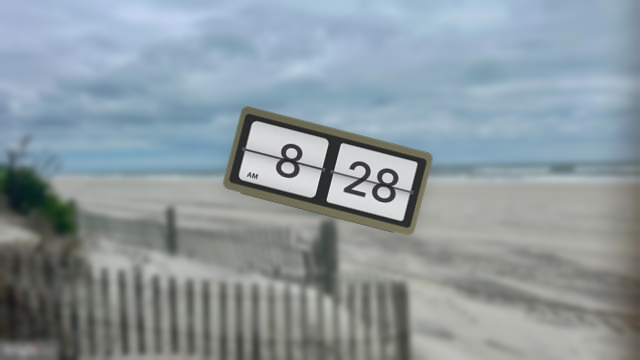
8:28
